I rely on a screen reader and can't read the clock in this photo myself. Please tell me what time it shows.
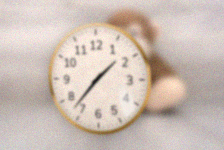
1:37
